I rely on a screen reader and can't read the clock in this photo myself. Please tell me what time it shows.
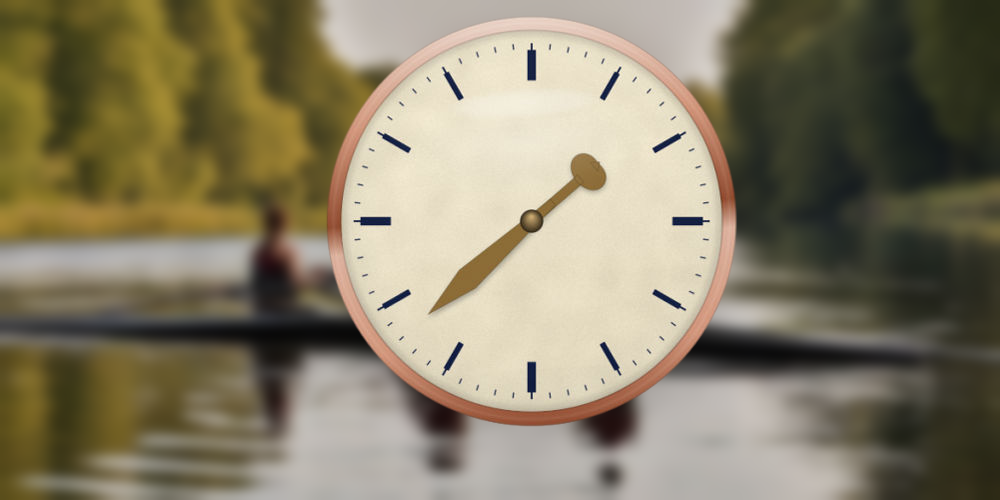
1:38
